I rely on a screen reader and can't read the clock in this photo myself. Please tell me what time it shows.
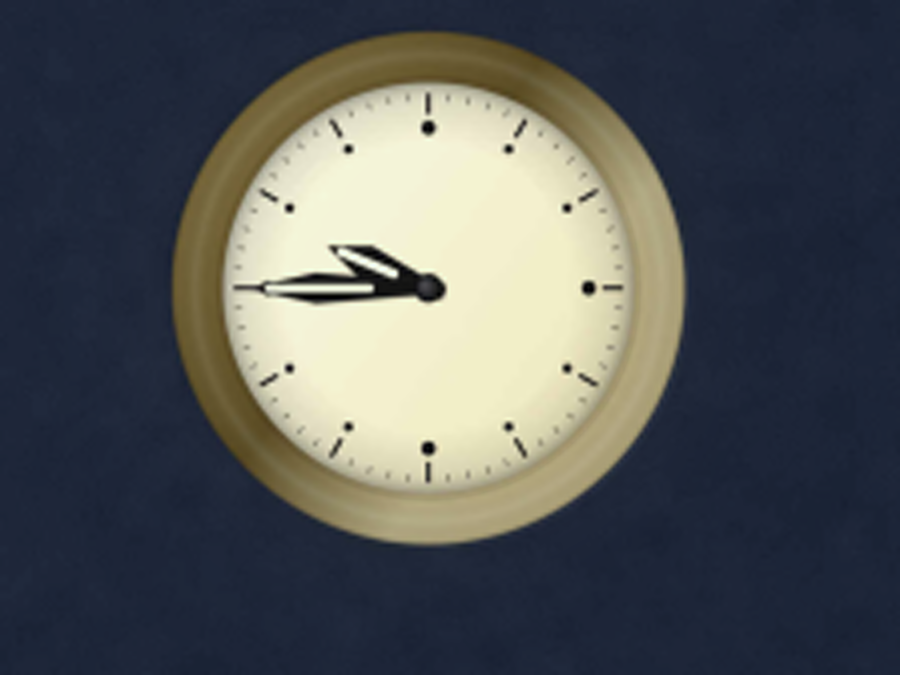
9:45
